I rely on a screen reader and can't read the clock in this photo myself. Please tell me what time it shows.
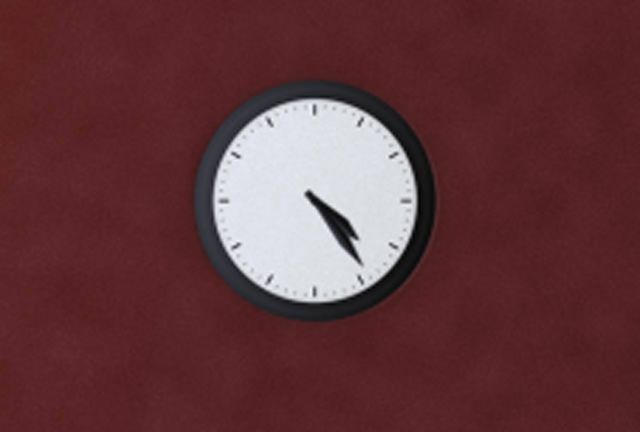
4:24
